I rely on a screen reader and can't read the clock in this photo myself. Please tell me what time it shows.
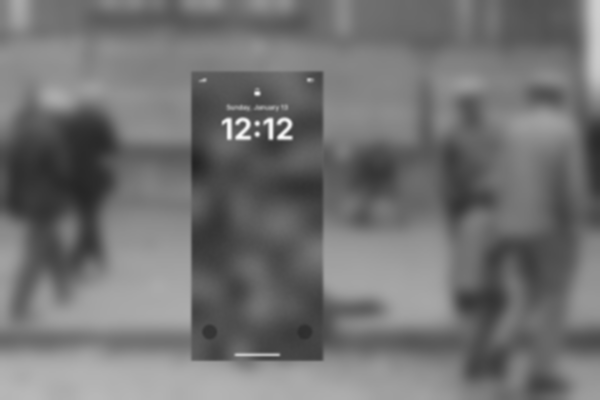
12:12
